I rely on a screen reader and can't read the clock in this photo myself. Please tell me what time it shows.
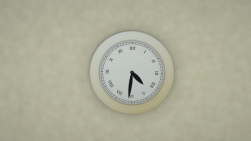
4:31
